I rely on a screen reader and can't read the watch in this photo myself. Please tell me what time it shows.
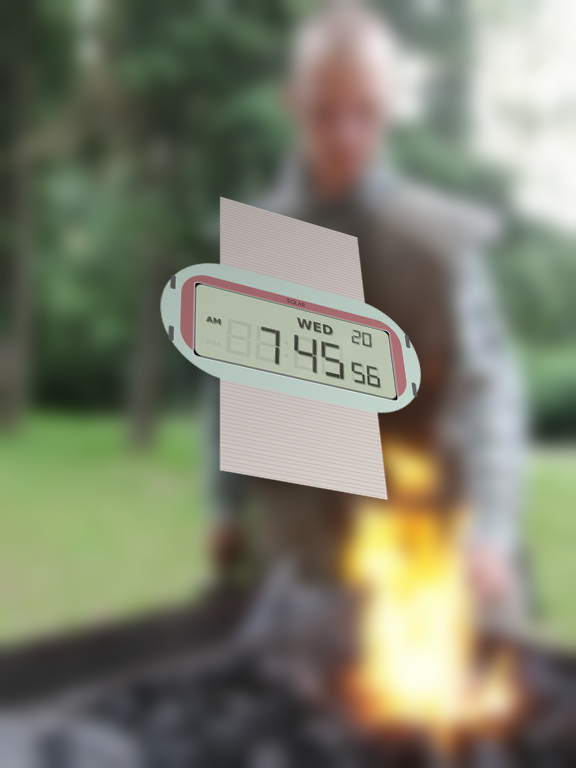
7:45:56
